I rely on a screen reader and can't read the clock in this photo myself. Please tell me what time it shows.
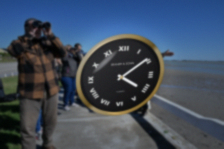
4:09
